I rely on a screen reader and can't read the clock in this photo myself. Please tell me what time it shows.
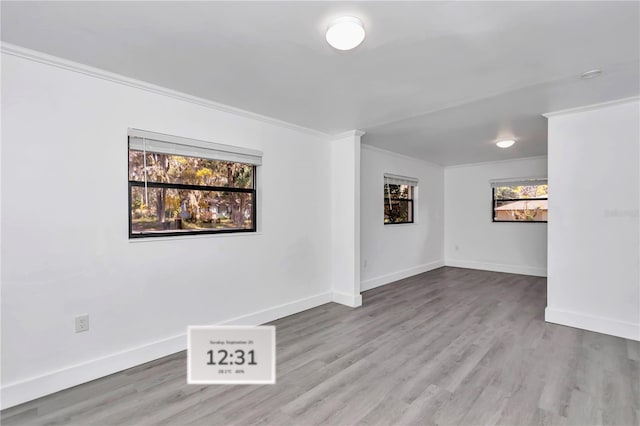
12:31
